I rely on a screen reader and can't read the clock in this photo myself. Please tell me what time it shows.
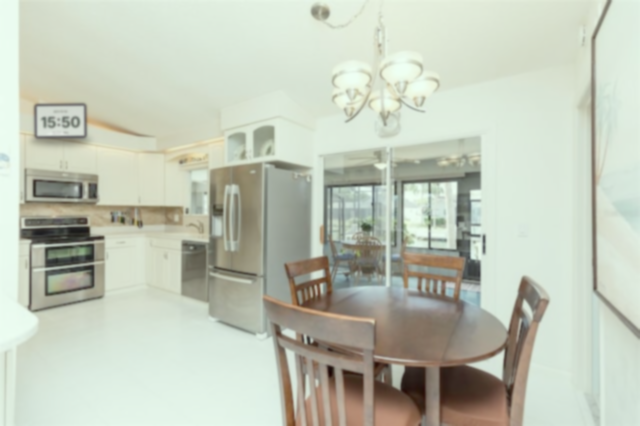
15:50
